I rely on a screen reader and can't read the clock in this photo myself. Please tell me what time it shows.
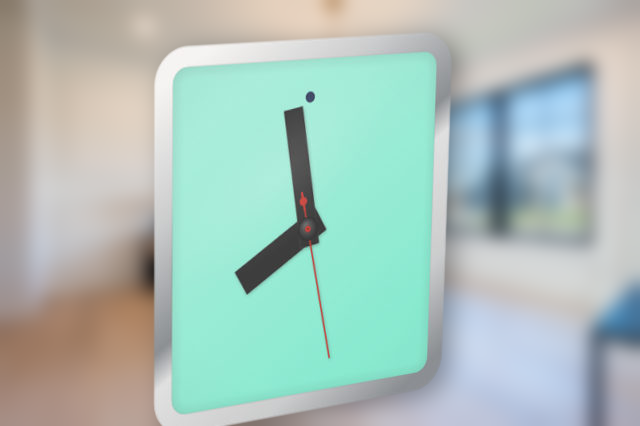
7:58:28
